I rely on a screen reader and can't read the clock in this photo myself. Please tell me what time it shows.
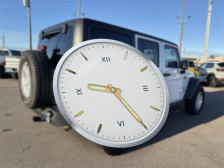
9:25
